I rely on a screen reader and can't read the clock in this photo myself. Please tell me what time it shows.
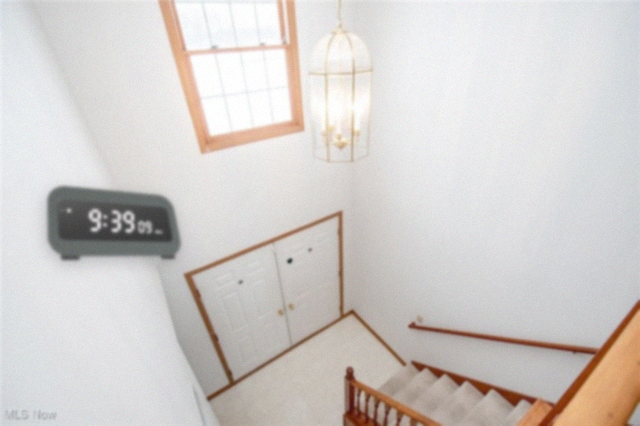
9:39
